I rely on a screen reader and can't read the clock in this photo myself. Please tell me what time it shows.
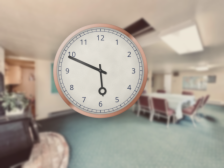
5:49
